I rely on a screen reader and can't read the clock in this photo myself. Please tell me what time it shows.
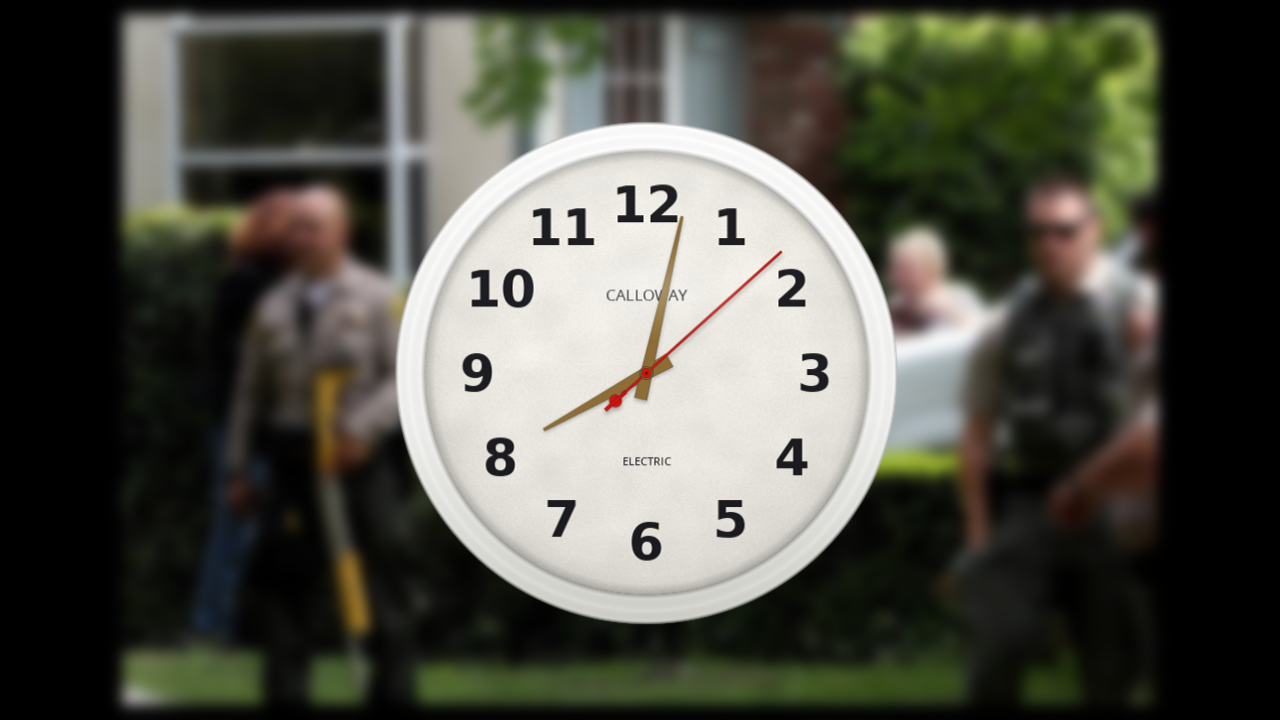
8:02:08
